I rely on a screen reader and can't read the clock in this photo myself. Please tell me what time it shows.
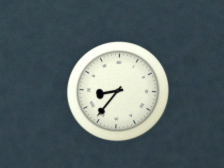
8:36
